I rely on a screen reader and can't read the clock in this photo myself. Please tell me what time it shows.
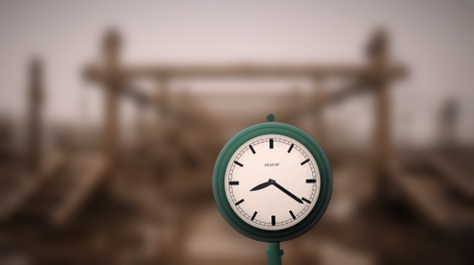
8:21
